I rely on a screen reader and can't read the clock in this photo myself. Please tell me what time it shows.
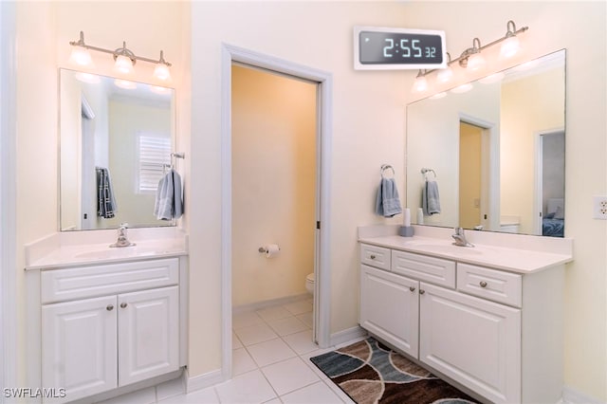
2:55:32
